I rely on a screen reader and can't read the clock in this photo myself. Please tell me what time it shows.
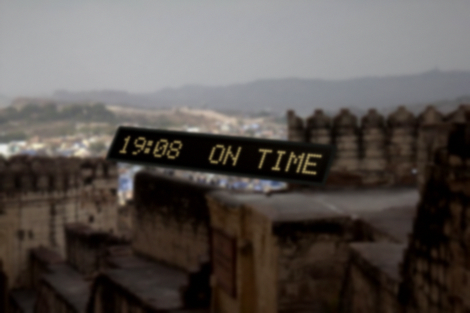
19:08
